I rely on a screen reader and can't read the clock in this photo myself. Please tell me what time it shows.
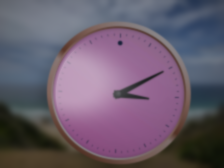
3:10
